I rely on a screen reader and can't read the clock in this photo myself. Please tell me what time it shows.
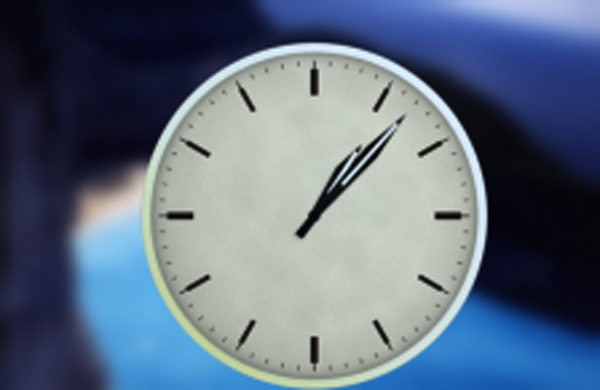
1:07
